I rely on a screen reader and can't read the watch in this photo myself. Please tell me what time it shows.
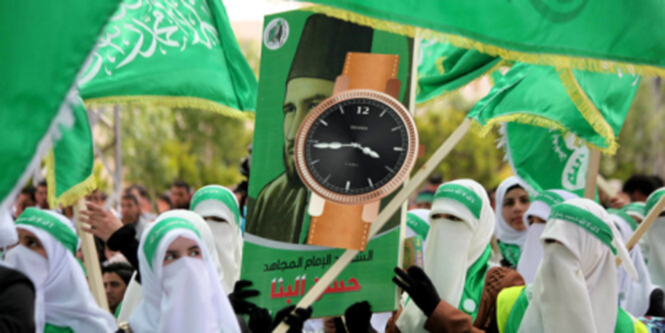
3:44
